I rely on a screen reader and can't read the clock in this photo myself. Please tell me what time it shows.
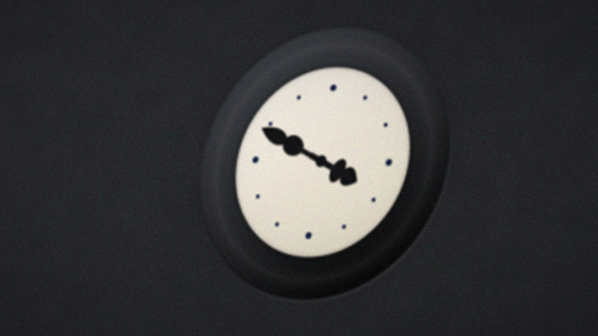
3:49
